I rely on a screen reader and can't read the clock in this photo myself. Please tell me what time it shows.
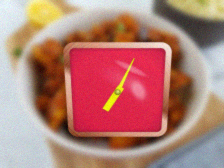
7:04
